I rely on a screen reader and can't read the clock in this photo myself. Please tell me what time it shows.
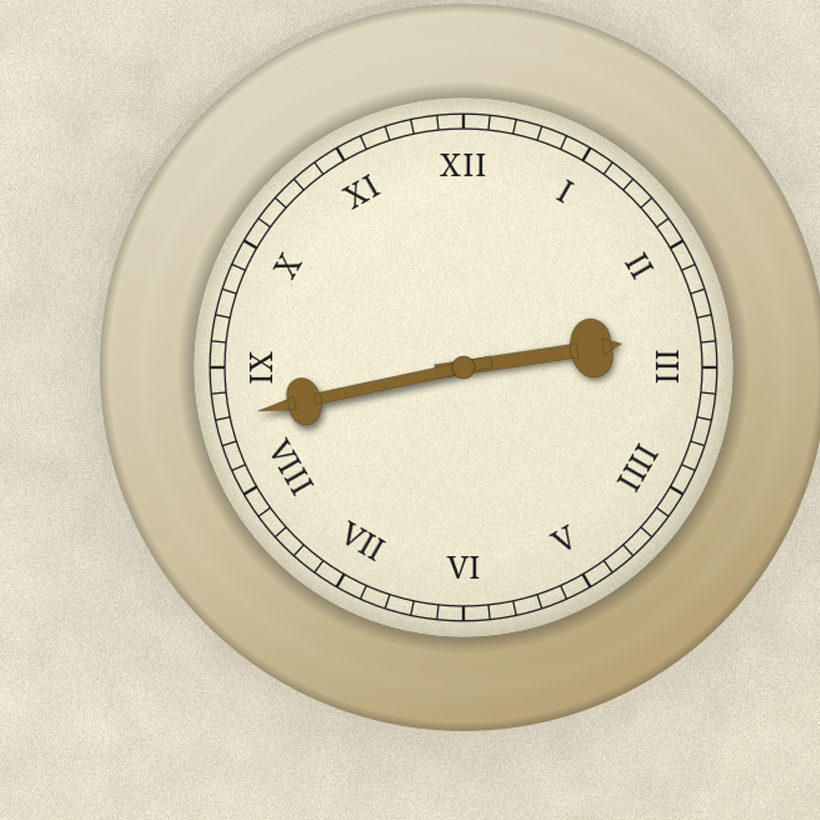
2:43
